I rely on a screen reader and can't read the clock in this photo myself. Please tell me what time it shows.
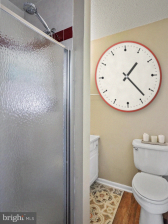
1:23
